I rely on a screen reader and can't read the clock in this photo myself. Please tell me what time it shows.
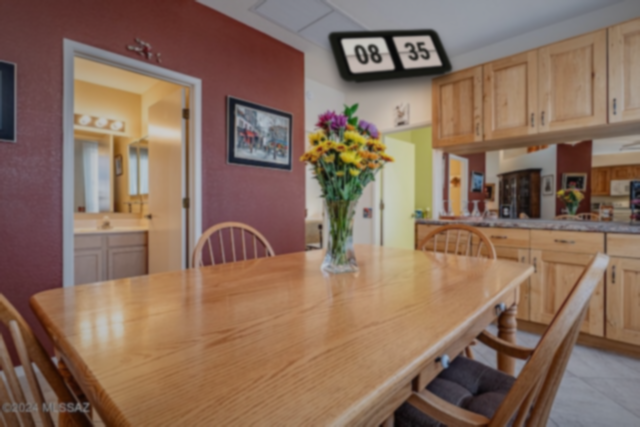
8:35
